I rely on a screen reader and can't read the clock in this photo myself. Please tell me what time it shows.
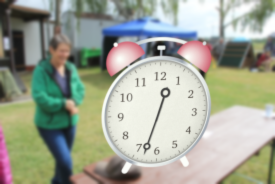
12:33
